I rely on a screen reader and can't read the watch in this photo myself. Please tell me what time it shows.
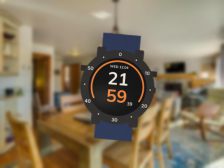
21:59
